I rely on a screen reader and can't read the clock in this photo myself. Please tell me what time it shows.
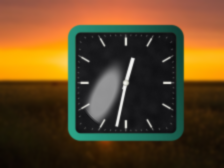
12:32
